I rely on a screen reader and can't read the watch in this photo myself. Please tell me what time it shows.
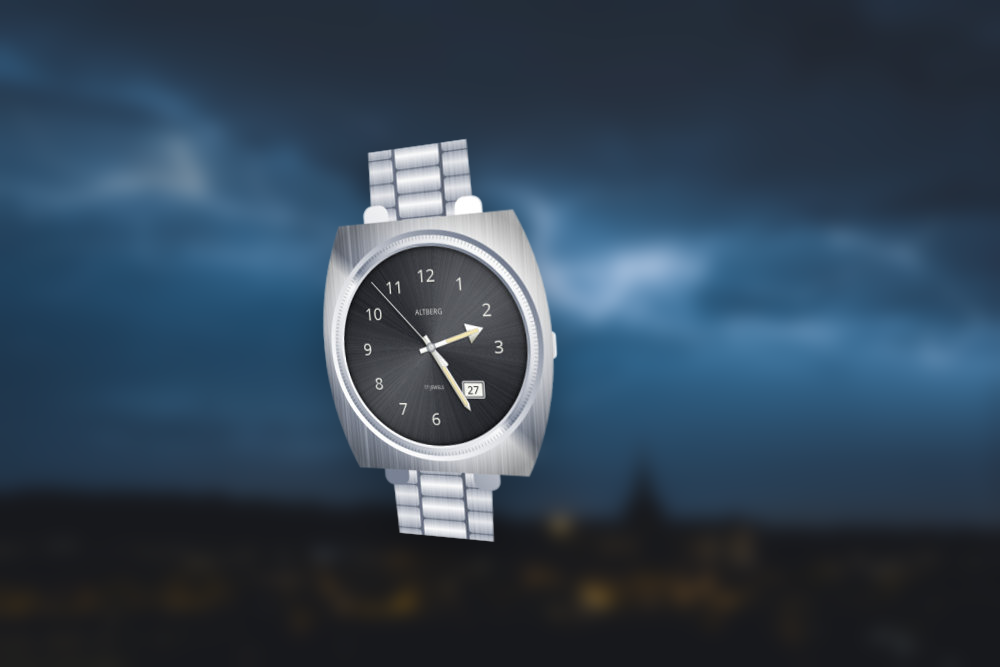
2:24:53
